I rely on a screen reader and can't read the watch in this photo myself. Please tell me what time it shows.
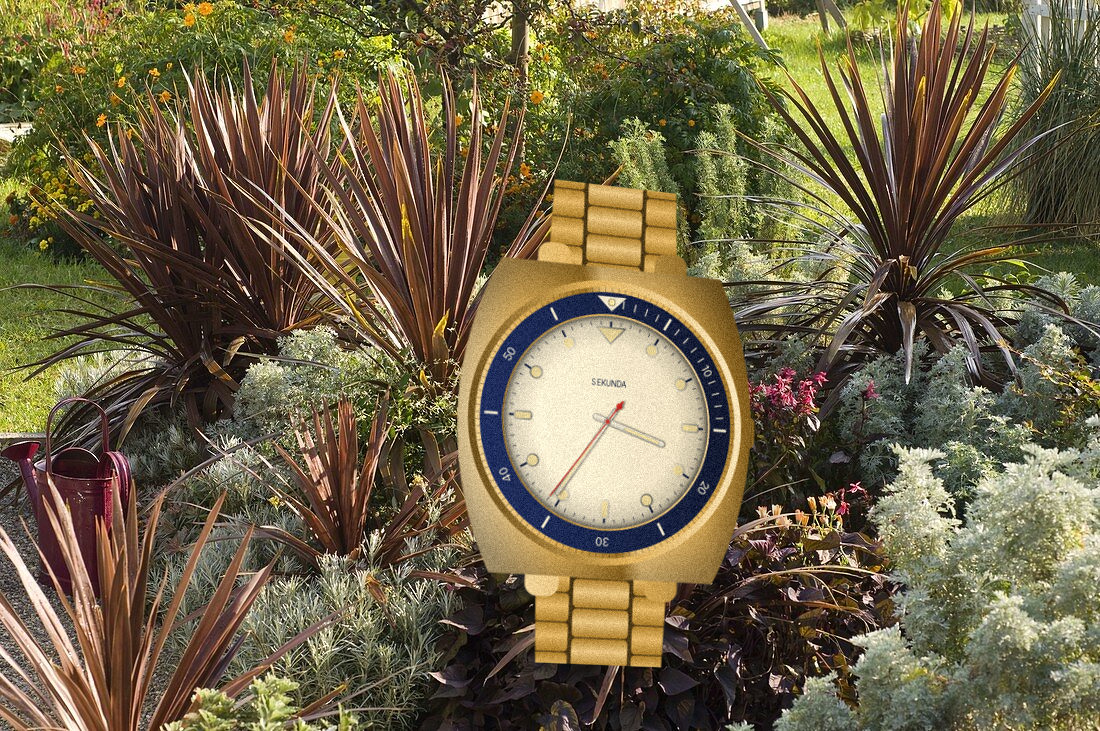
3:35:36
